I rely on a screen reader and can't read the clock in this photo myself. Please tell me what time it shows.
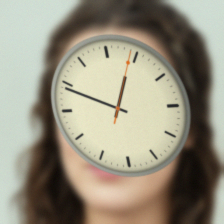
12:49:04
